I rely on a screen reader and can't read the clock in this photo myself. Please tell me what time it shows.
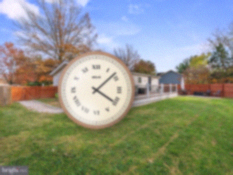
4:08
